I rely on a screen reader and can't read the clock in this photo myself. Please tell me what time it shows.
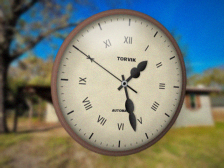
1:26:50
